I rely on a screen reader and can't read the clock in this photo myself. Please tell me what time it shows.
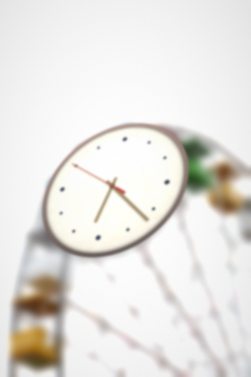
6:21:50
